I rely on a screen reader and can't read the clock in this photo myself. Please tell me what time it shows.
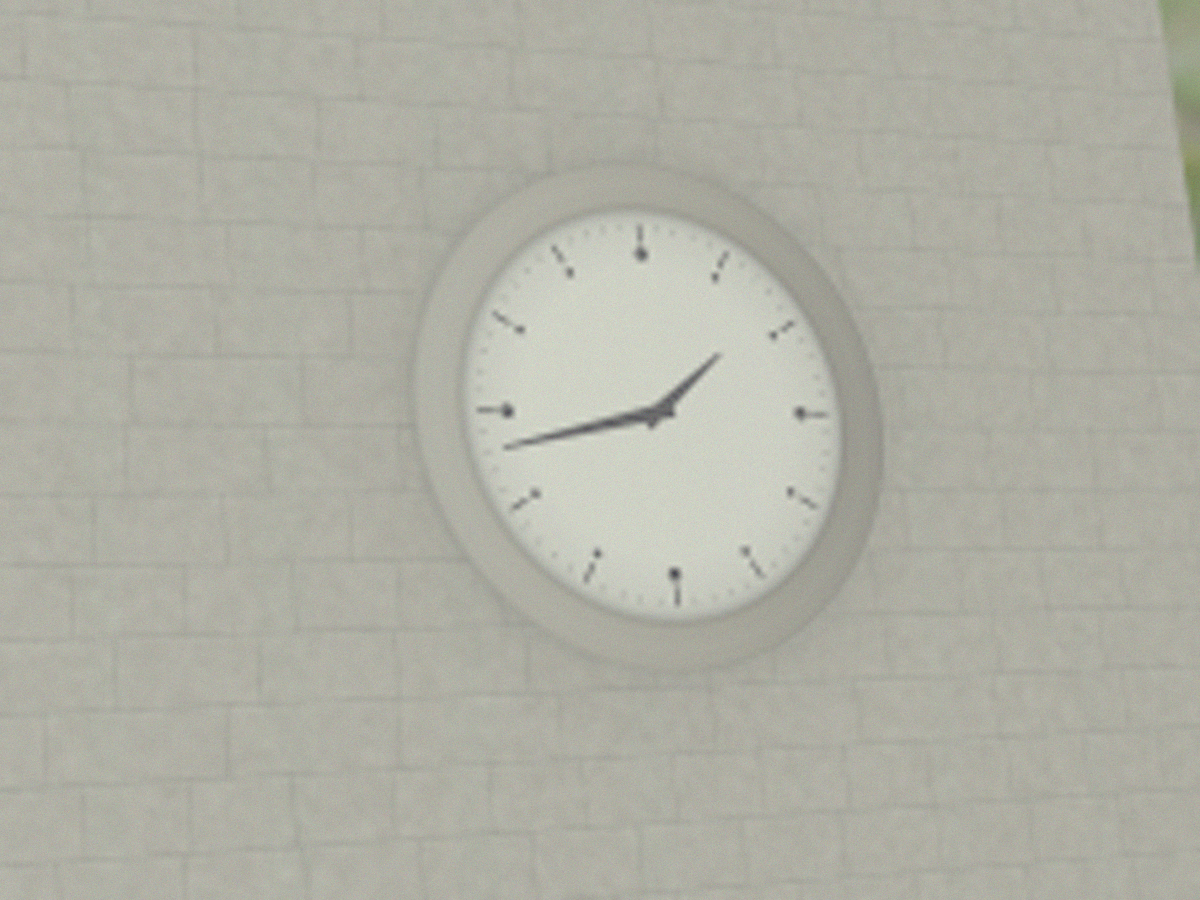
1:43
